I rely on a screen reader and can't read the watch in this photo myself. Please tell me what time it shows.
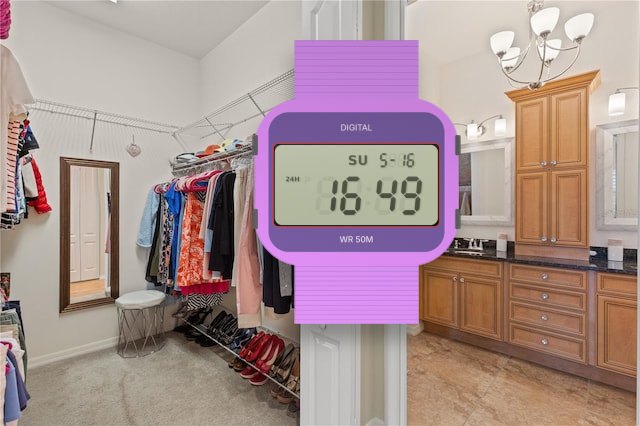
16:49
